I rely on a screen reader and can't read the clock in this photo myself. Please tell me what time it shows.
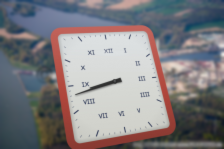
8:43
